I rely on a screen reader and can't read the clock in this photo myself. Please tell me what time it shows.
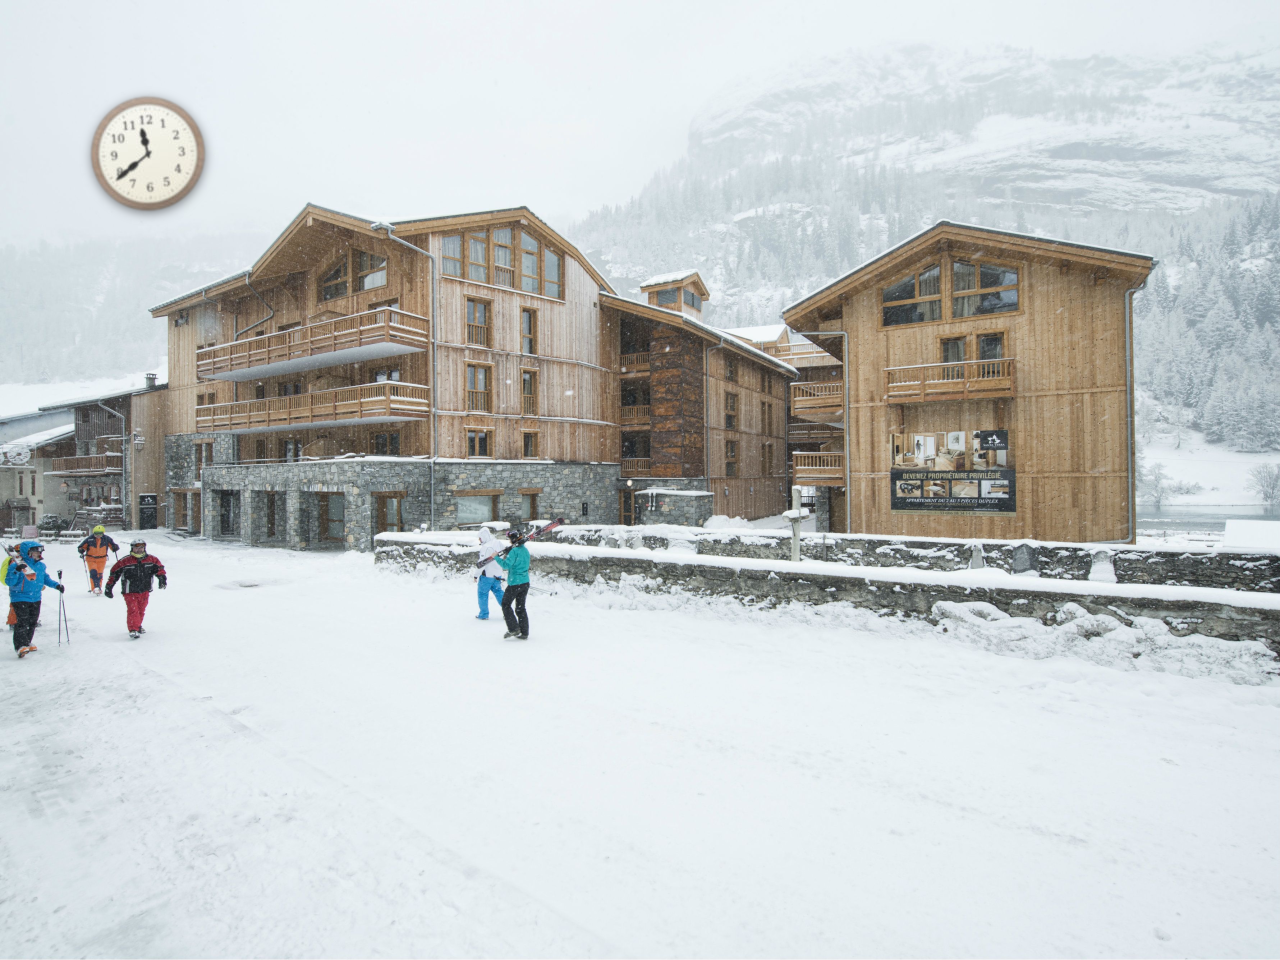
11:39
